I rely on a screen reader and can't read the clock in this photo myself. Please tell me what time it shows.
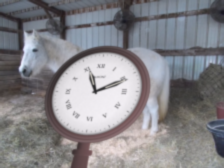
11:11
